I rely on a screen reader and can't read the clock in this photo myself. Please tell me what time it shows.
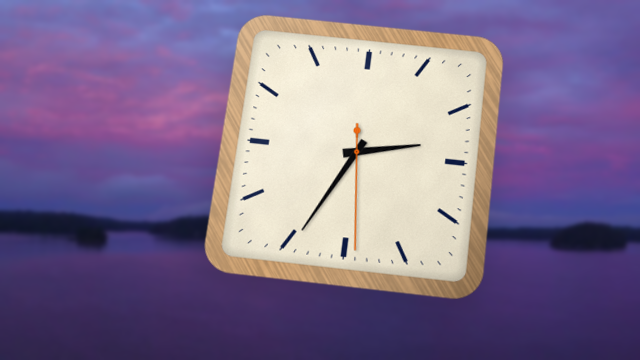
2:34:29
